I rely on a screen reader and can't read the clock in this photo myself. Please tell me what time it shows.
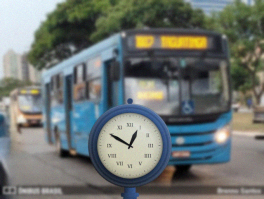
12:50
